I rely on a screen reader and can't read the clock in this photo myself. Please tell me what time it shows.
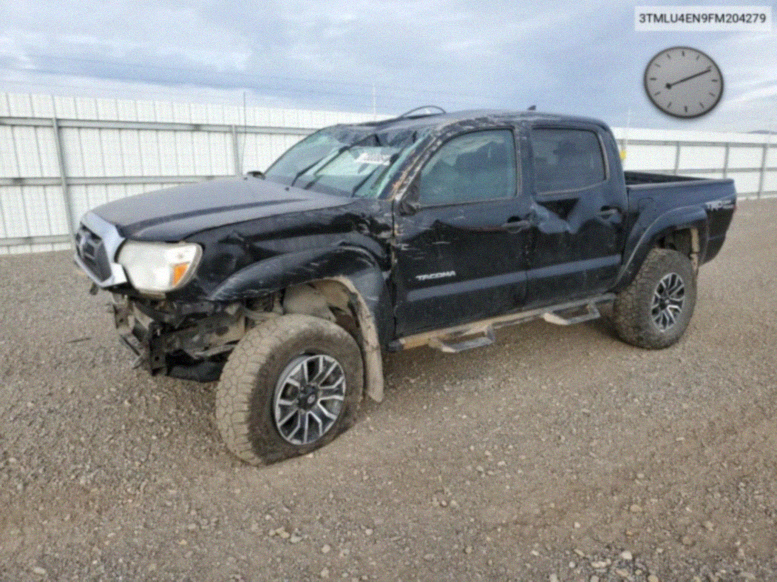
8:11
